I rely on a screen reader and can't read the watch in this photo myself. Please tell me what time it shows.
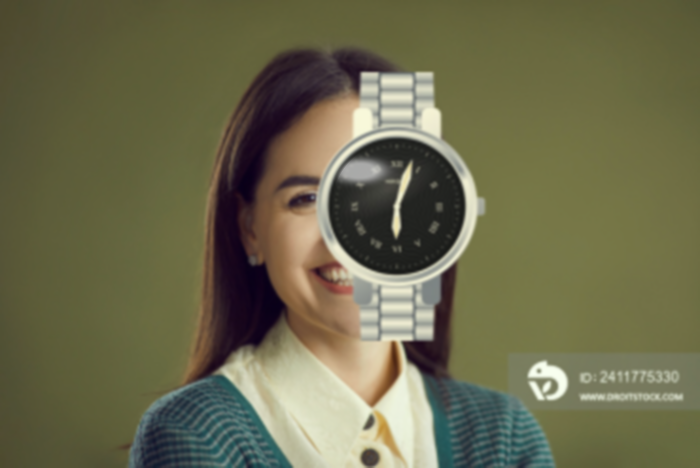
6:03
